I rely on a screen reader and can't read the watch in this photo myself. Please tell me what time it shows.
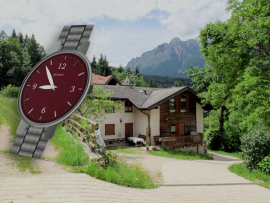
8:53
